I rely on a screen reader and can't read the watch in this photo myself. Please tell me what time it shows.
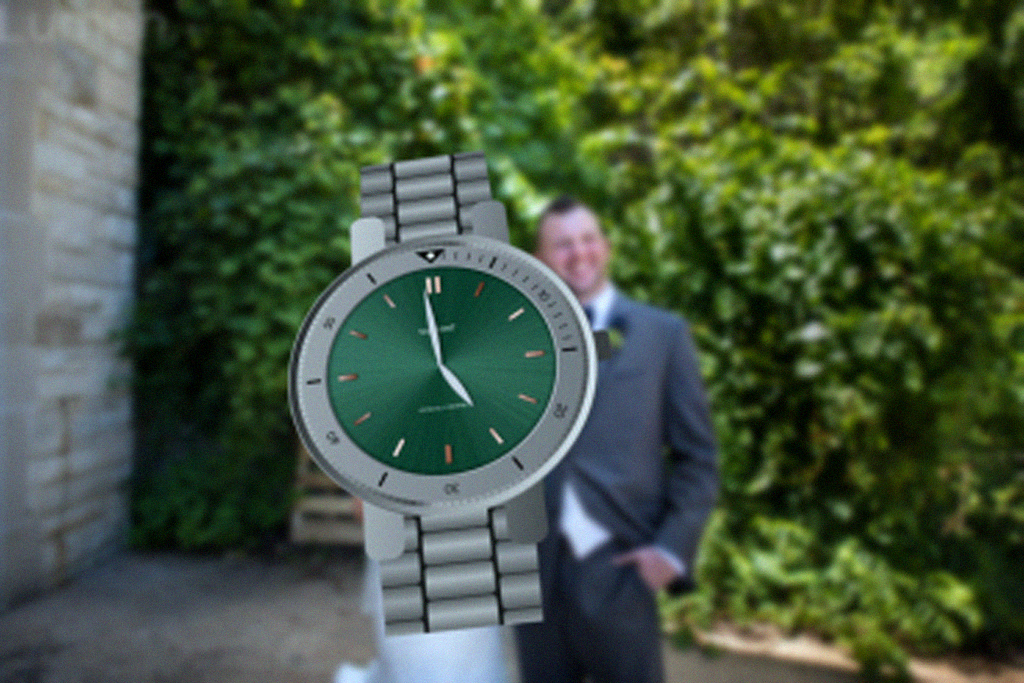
4:59
